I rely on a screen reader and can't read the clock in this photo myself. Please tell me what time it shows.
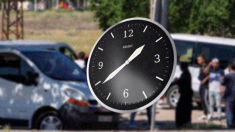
1:39
